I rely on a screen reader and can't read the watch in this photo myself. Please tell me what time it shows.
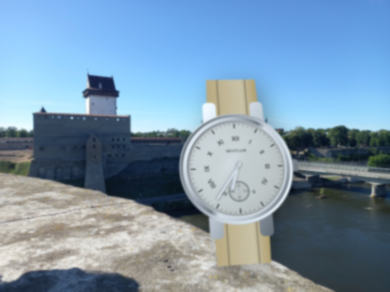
6:36
